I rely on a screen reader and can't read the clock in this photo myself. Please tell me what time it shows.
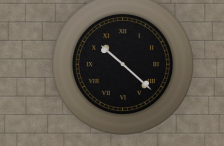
10:22
